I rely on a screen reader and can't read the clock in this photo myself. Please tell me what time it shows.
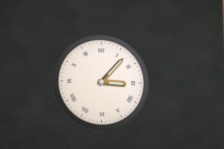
3:07
